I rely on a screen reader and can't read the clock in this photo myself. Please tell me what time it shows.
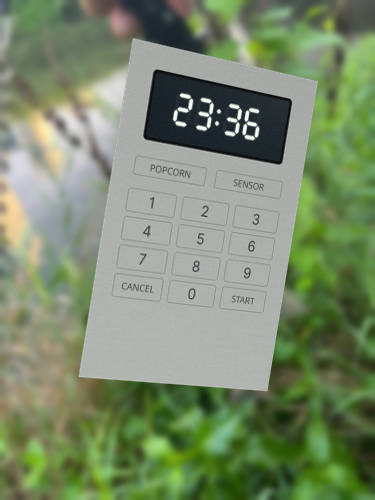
23:36
